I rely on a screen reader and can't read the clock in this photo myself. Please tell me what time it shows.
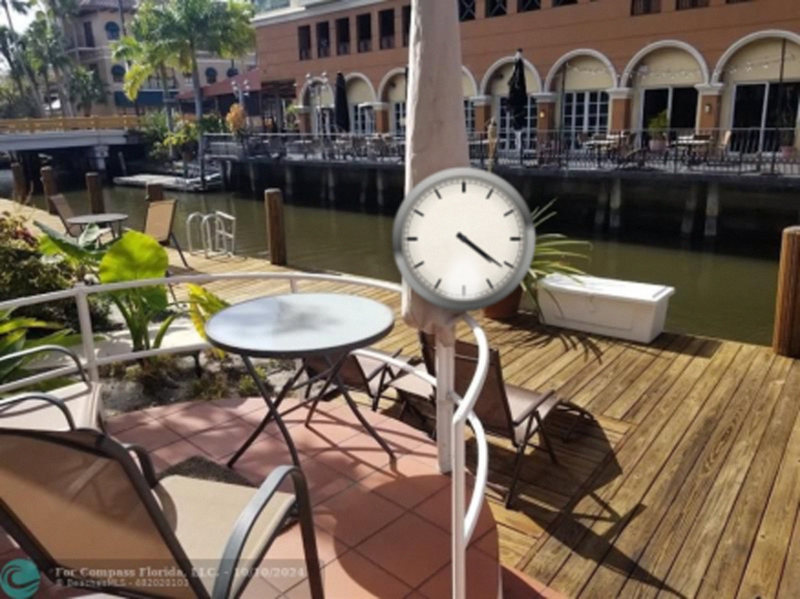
4:21
